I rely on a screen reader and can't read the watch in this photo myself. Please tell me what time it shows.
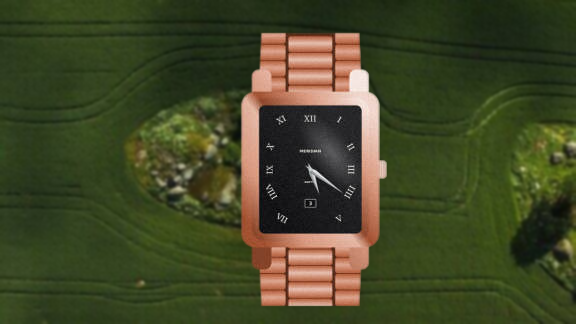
5:21
